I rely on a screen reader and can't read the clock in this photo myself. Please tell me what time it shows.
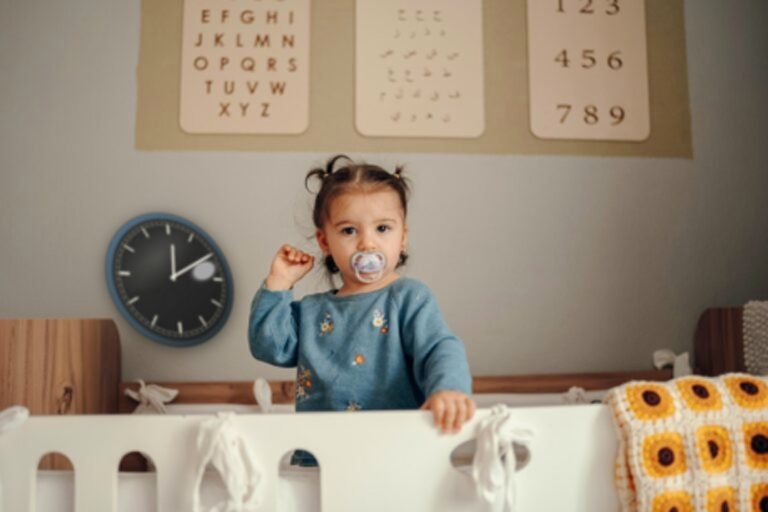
12:10
